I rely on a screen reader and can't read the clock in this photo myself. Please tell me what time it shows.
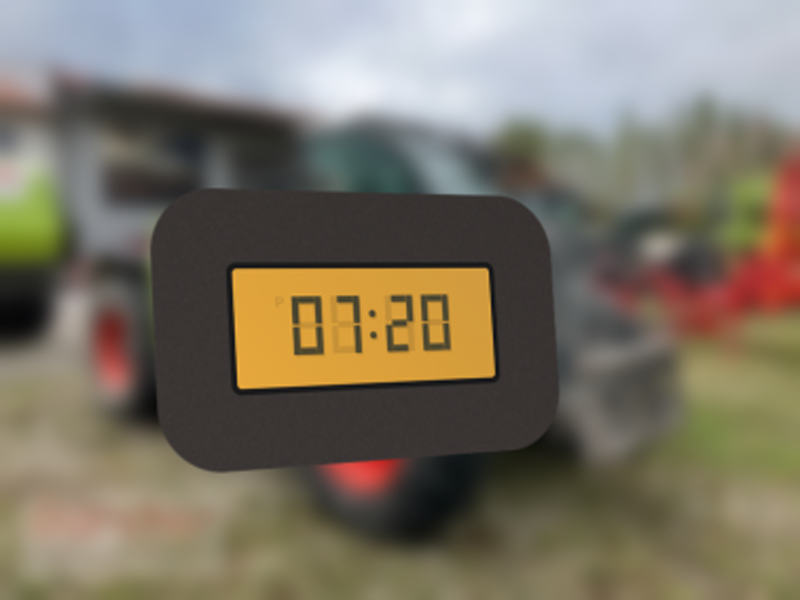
7:20
